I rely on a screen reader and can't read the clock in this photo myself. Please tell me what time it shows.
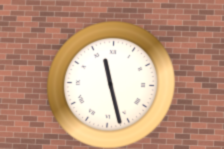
11:27
